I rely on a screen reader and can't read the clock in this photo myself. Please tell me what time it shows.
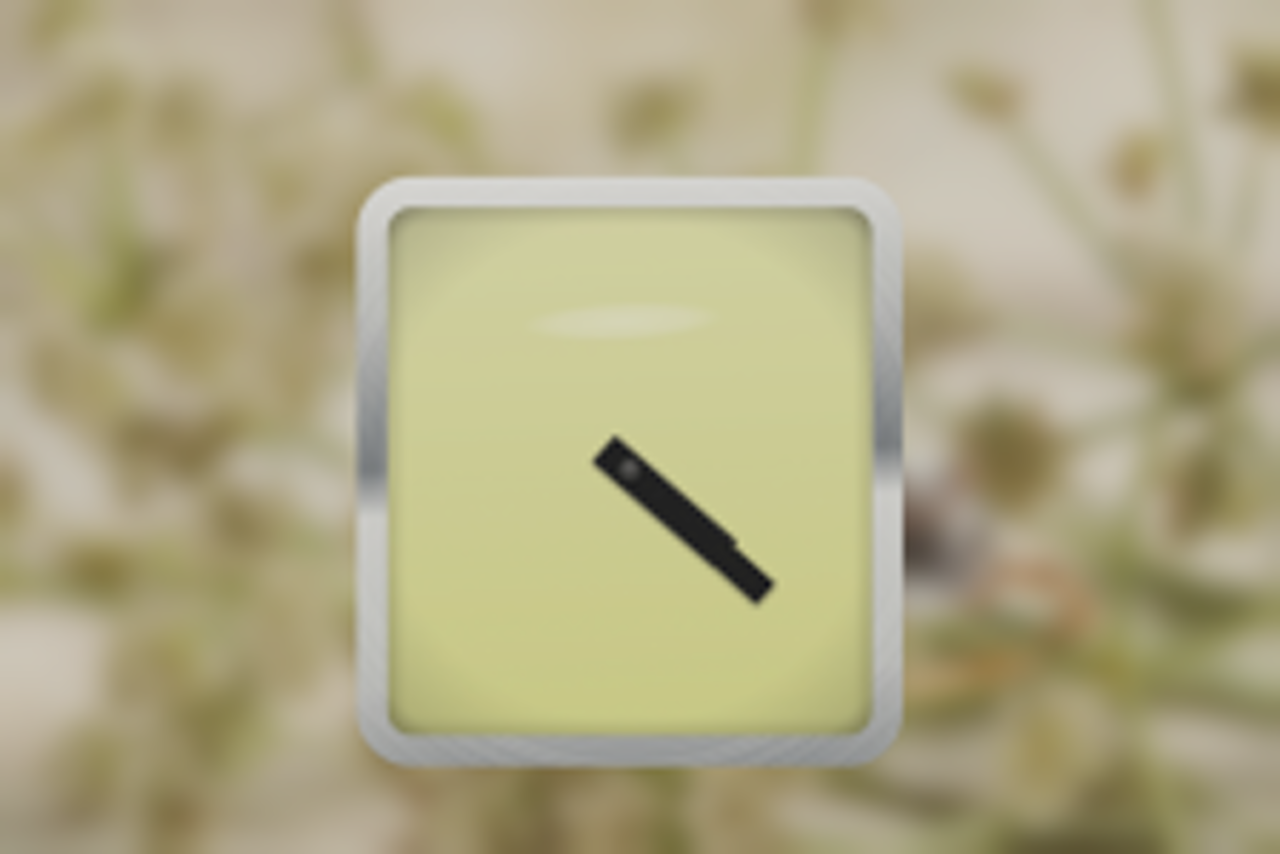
4:22
